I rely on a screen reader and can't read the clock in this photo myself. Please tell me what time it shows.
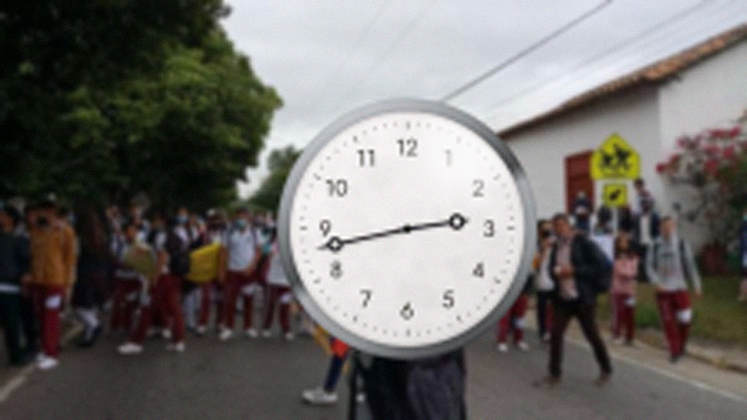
2:43
